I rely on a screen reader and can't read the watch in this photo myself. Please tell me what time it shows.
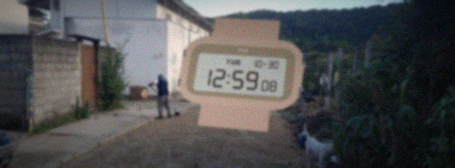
12:59
